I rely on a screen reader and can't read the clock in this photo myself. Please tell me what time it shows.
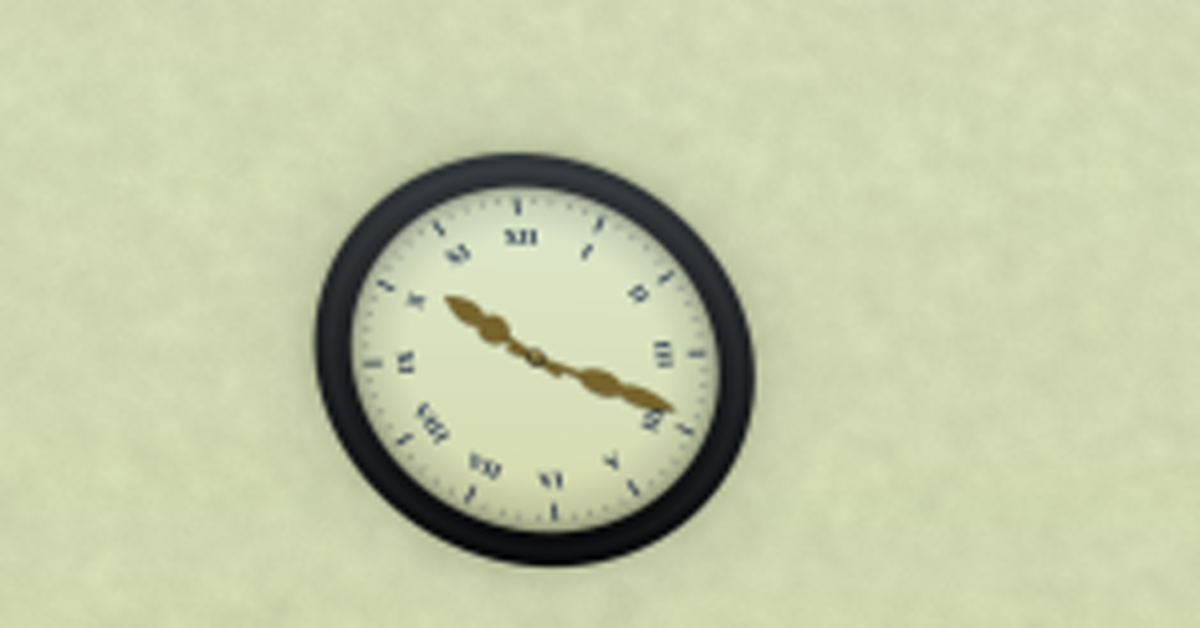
10:19
